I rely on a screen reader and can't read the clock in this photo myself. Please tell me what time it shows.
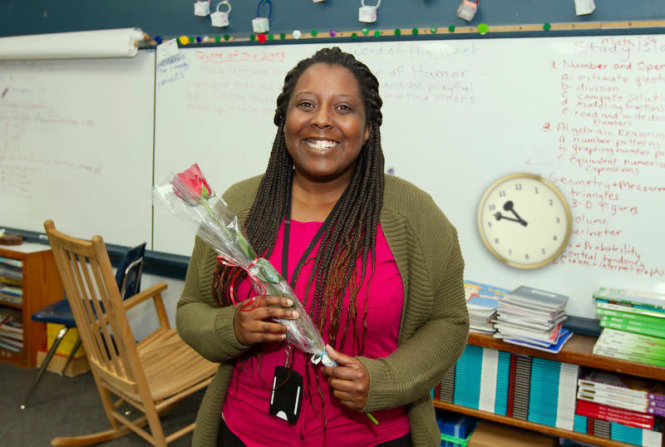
10:48
